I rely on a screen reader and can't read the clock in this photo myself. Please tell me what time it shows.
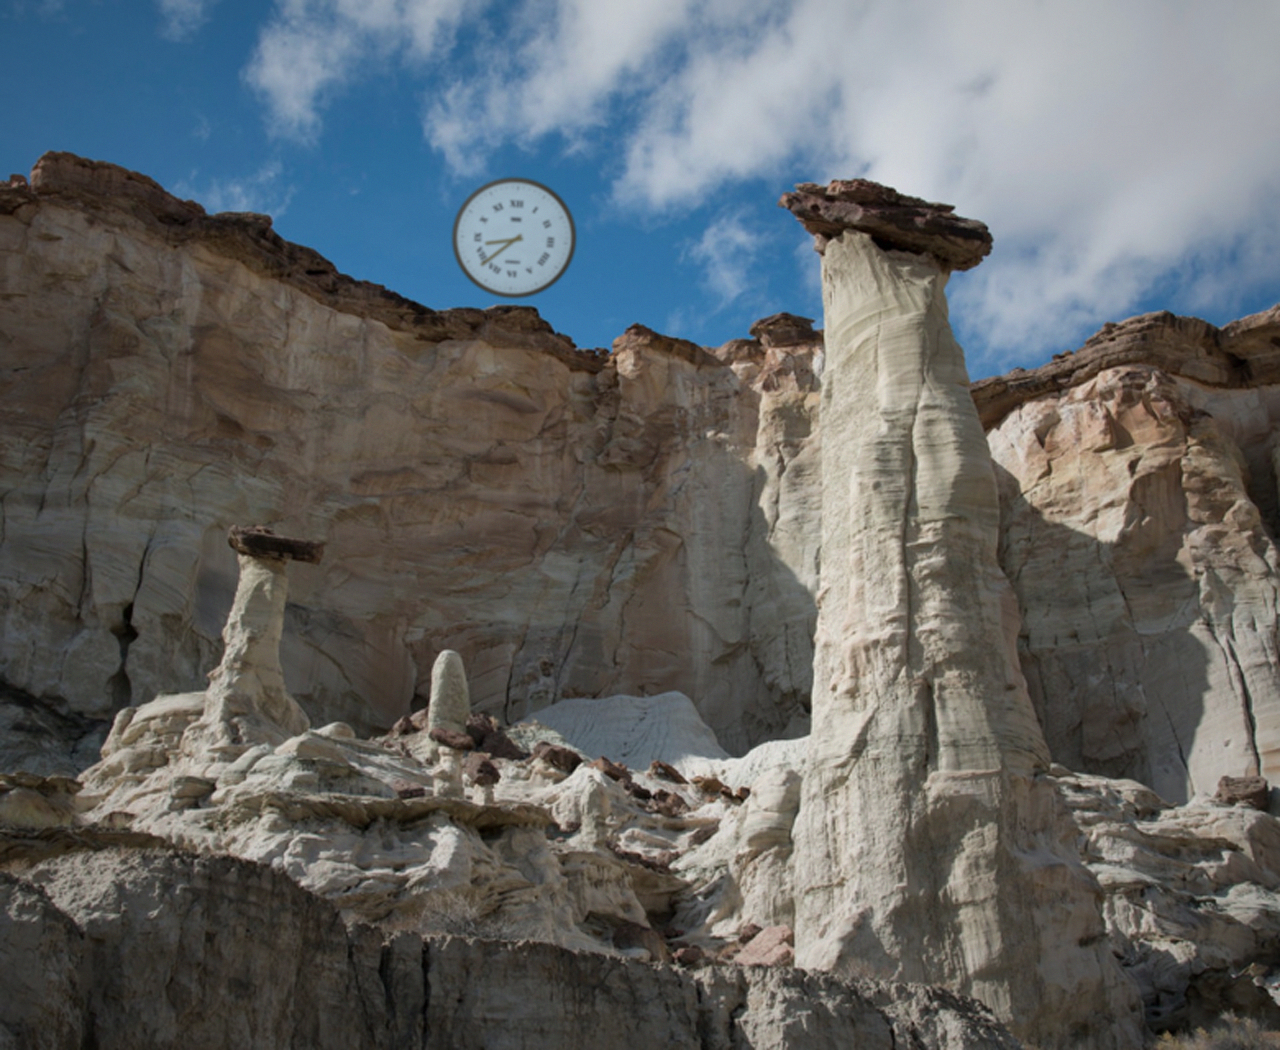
8:38
